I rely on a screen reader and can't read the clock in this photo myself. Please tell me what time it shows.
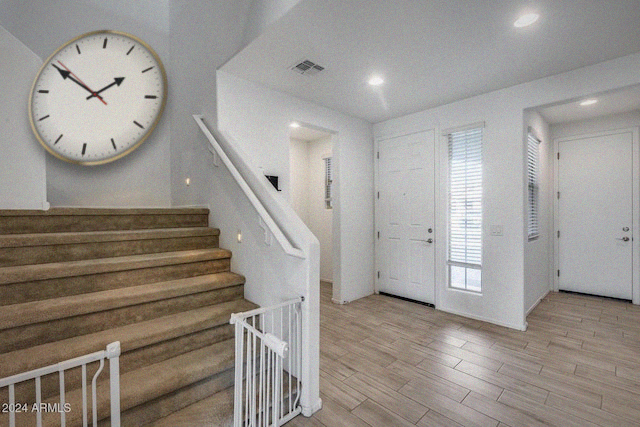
1:49:51
